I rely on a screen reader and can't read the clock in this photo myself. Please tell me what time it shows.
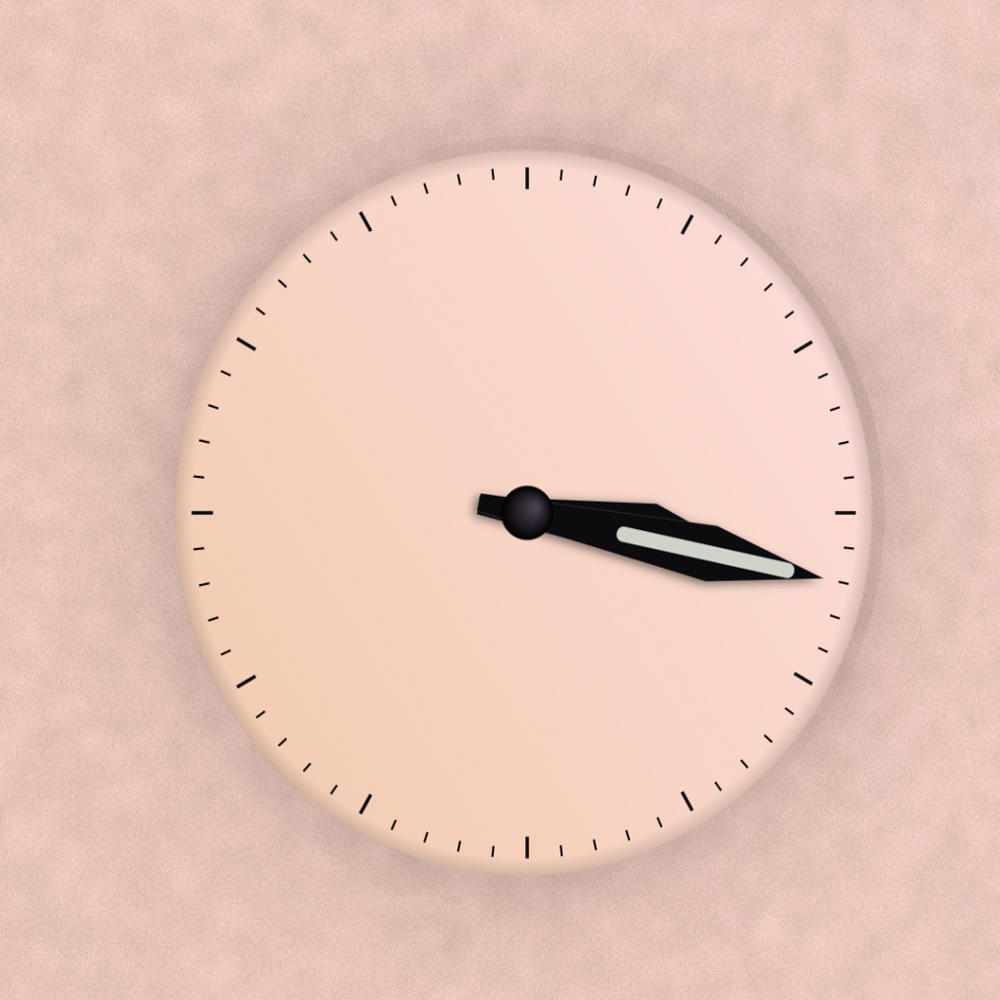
3:17
